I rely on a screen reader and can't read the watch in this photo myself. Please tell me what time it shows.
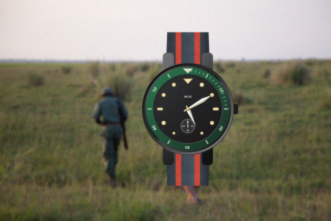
5:10
